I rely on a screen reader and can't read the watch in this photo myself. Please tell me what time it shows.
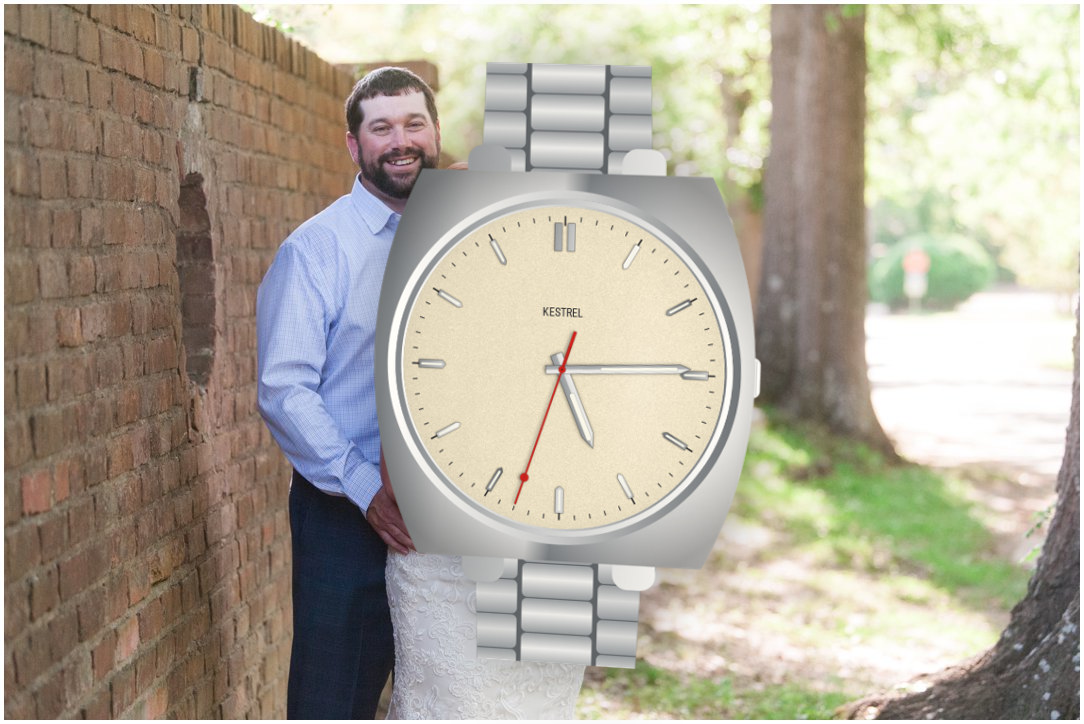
5:14:33
